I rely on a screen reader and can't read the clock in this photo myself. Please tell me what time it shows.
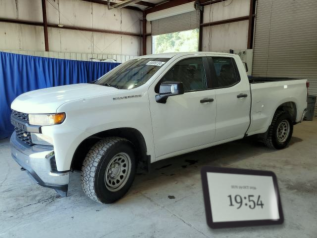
19:54
